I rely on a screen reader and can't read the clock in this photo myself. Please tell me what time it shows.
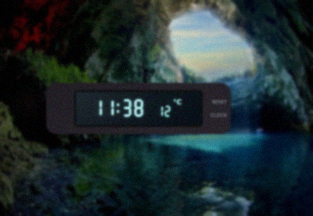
11:38
